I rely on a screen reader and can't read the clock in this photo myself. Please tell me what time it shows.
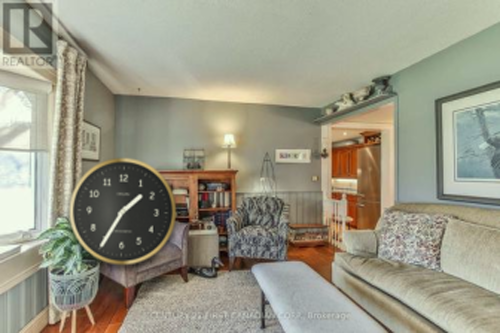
1:35
